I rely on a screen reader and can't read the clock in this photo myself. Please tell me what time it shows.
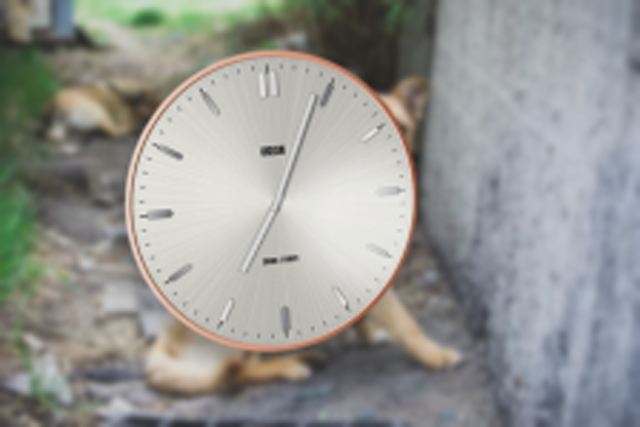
7:04
